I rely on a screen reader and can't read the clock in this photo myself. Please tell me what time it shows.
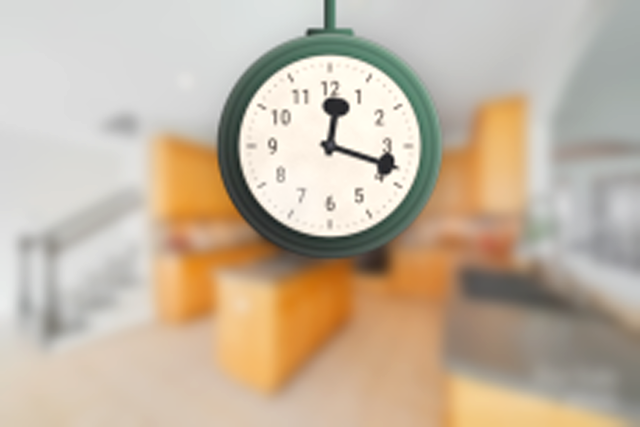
12:18
